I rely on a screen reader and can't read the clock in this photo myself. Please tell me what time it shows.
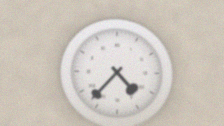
4:37
